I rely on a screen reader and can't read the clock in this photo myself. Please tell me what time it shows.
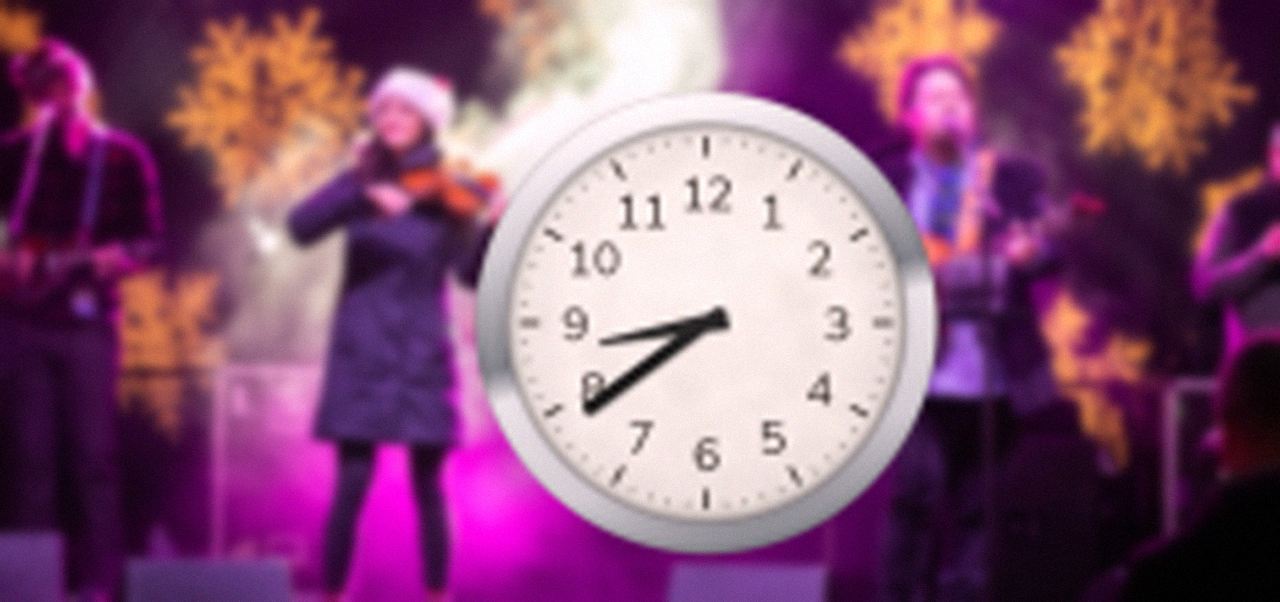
8:39
